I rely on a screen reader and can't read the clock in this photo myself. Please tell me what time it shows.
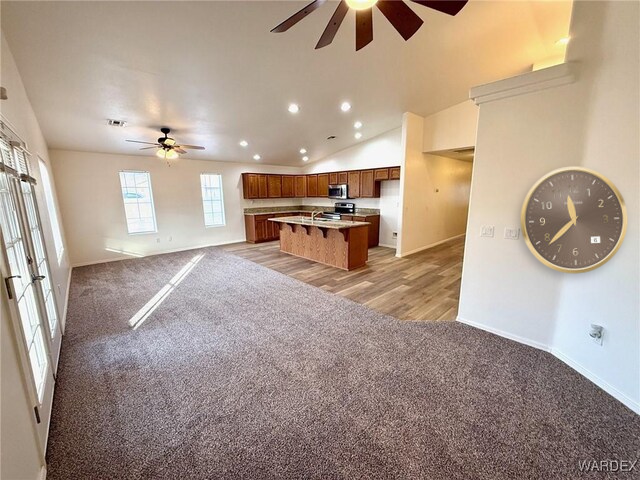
11:38
